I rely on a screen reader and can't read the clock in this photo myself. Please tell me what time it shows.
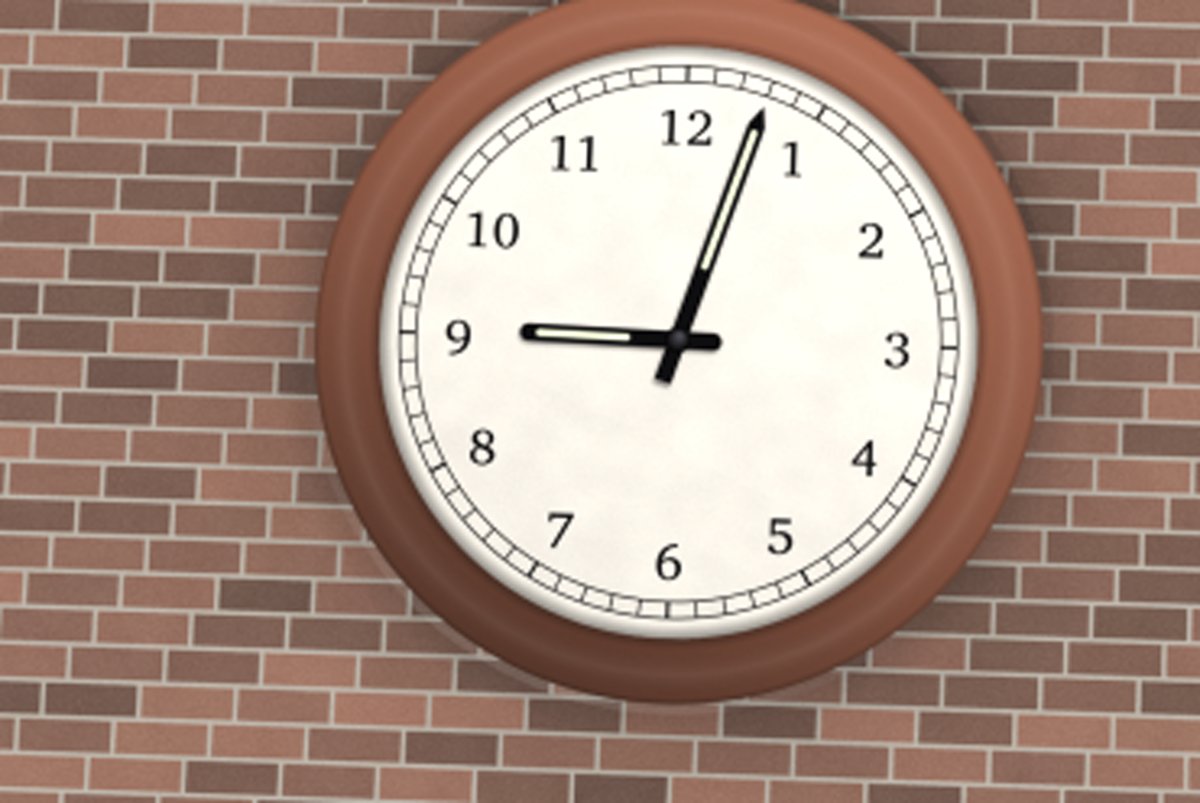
9:03
